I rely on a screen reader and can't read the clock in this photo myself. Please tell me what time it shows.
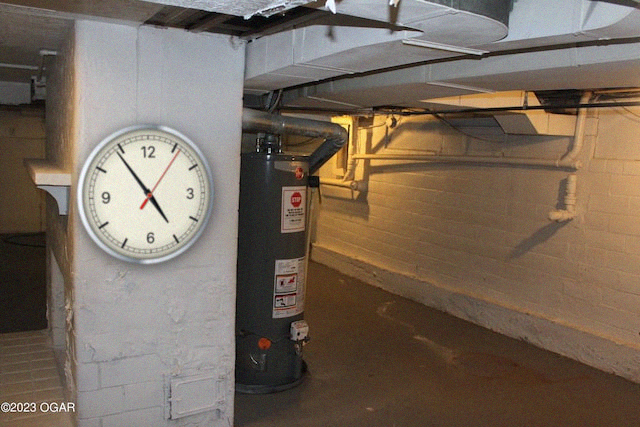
4:54:06
